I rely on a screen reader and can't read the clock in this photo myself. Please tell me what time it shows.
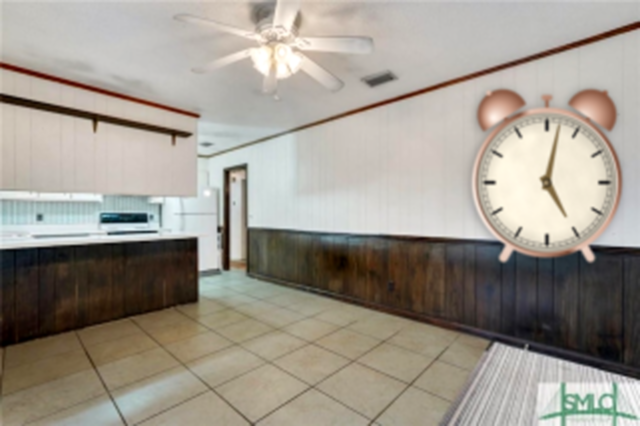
5:02
